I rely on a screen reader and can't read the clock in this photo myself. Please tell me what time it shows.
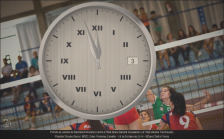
11:57
